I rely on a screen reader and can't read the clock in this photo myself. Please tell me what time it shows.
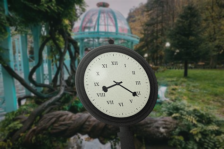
8:21
